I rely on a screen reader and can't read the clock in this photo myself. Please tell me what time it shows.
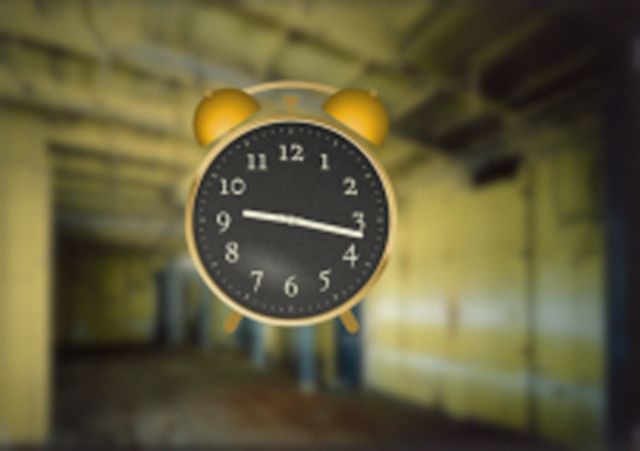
9:17
